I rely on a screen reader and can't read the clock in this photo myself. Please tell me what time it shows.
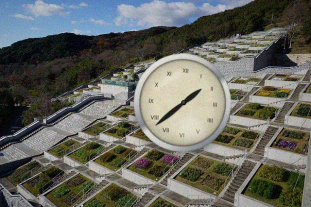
1:38
